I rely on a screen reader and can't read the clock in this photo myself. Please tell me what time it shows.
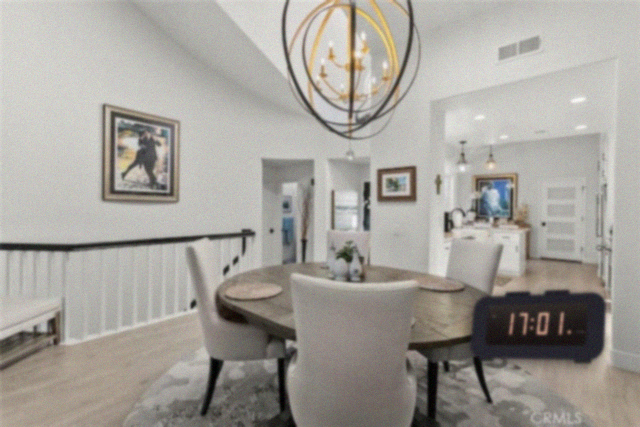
17:01
